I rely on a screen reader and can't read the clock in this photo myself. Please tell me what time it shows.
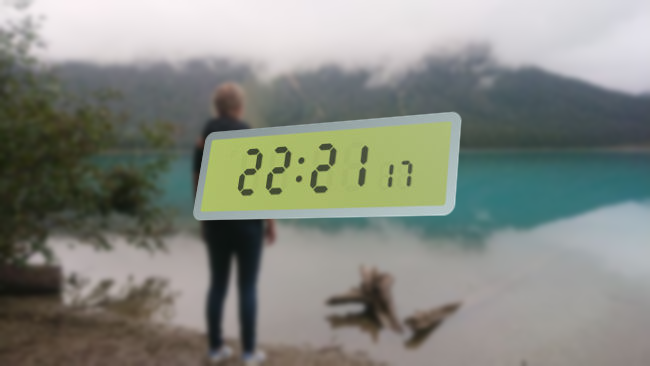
22:21:17
